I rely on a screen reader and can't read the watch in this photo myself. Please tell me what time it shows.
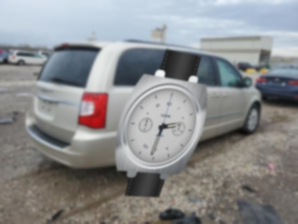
2:31
